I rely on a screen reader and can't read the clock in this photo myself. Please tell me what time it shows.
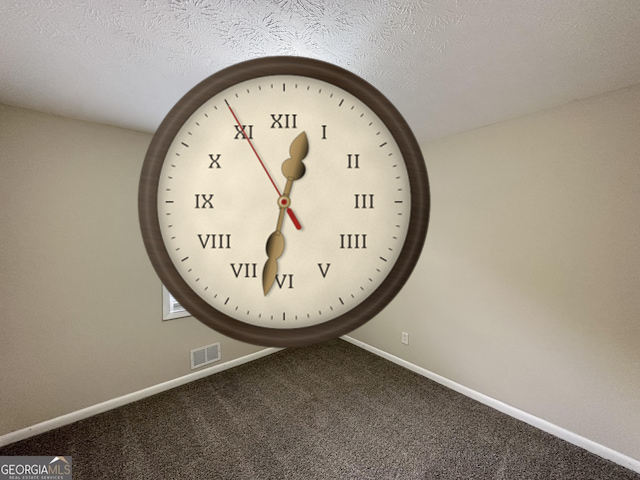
12:31:55
